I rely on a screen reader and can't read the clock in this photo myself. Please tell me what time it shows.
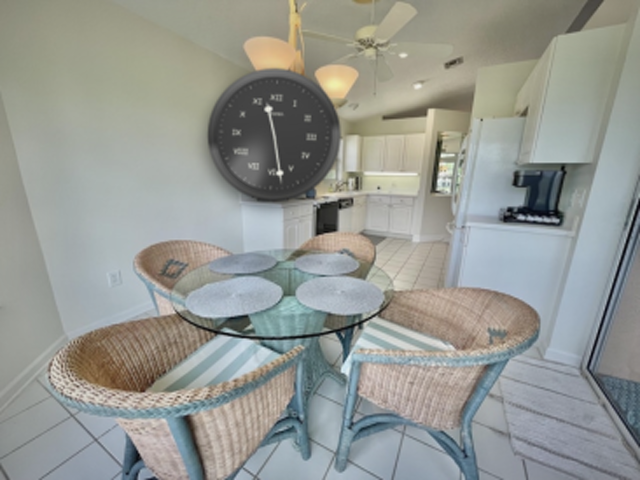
11:28
